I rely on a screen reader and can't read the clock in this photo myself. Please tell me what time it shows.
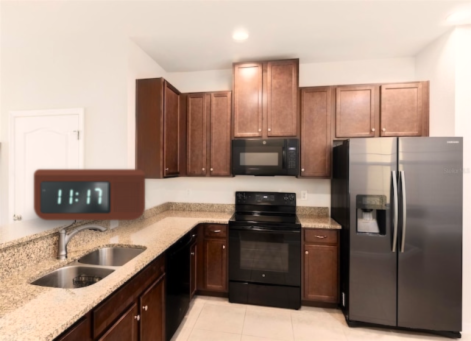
11:17
